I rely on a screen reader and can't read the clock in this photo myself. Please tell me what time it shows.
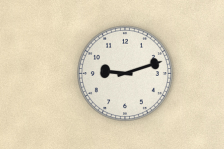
9:12
